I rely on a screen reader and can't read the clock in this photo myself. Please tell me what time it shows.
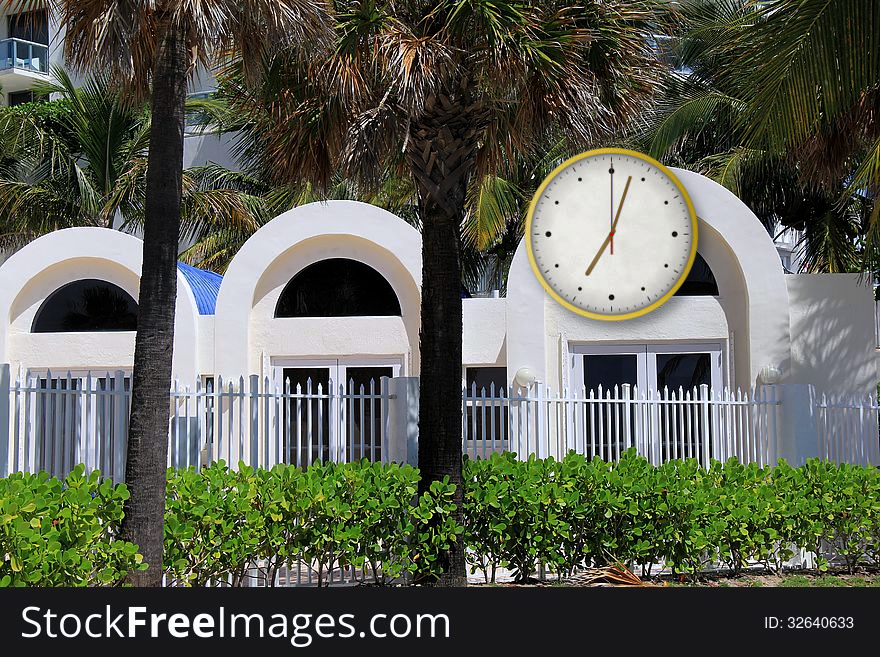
7:03:00
